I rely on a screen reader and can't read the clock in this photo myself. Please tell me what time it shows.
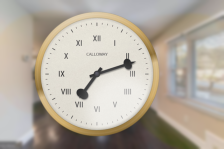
7:12
